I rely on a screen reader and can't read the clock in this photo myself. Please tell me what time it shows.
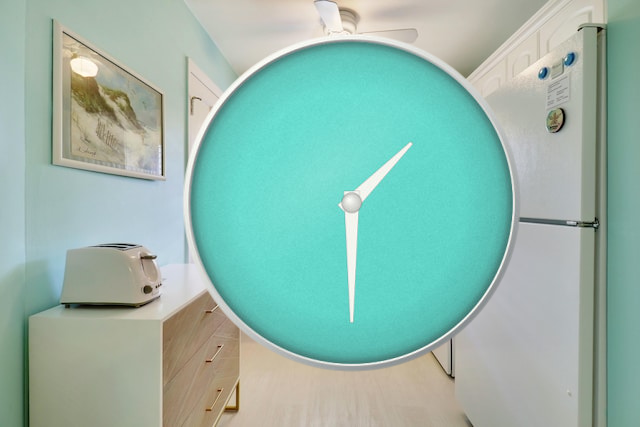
1:30
